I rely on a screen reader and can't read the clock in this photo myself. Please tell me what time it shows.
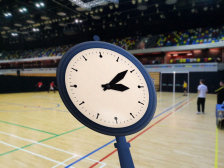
3:09
